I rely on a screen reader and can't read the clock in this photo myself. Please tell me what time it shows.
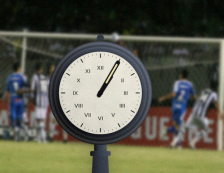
1:05
